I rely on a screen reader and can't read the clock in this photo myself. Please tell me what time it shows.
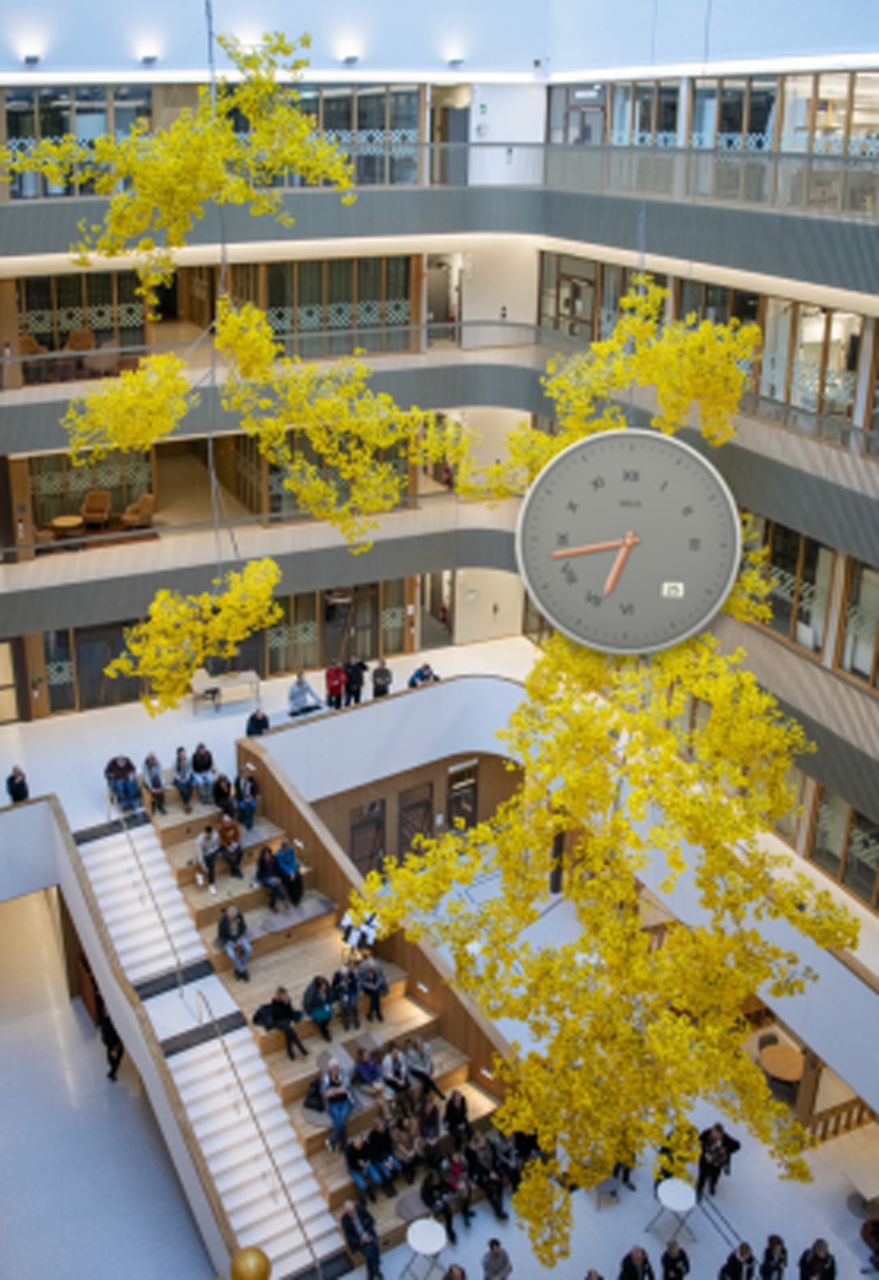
6:43
